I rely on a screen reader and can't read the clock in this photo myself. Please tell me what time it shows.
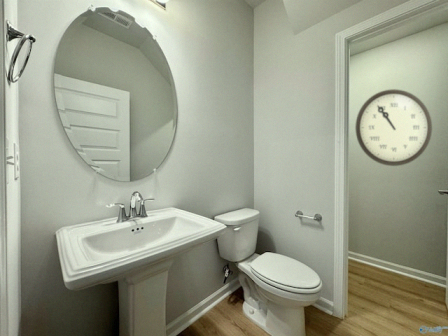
10:54
